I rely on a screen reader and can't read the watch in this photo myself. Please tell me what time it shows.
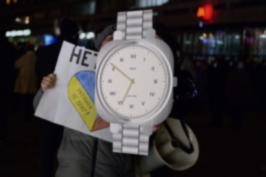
6:51
